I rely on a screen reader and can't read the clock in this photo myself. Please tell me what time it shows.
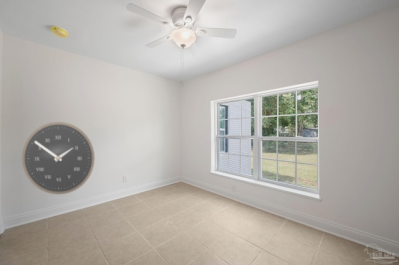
1:51
